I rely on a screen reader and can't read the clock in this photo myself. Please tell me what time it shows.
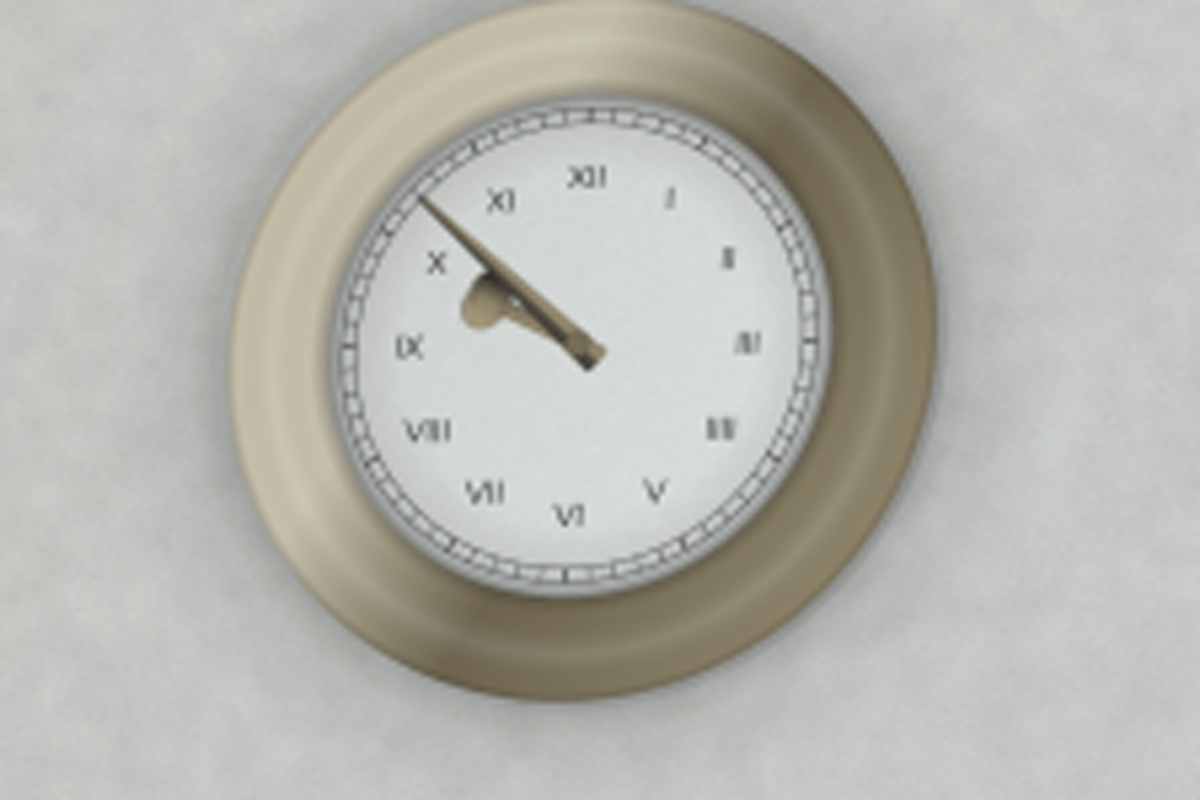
9:52
